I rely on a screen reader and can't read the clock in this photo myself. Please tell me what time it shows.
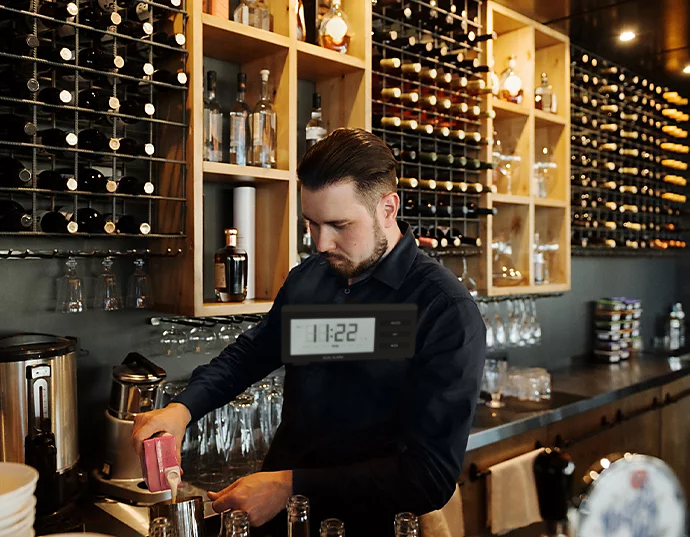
11:22
